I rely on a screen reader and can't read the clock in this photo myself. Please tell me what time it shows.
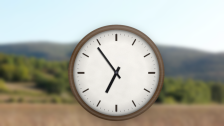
6:54
